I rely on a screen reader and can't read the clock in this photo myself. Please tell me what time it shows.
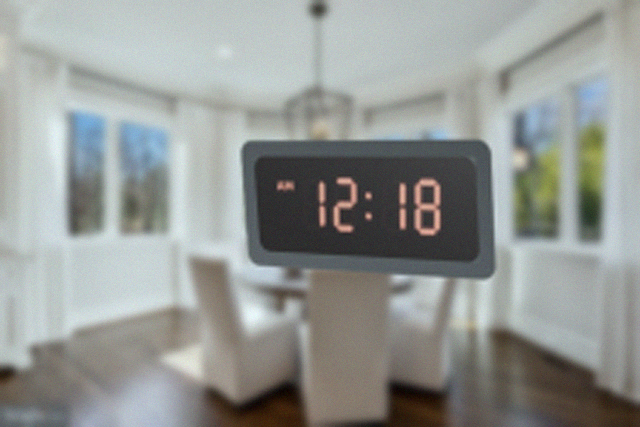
12:18
